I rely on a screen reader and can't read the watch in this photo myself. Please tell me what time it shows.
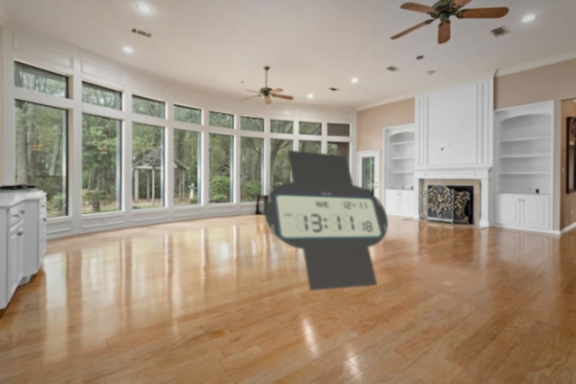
13:11:18
